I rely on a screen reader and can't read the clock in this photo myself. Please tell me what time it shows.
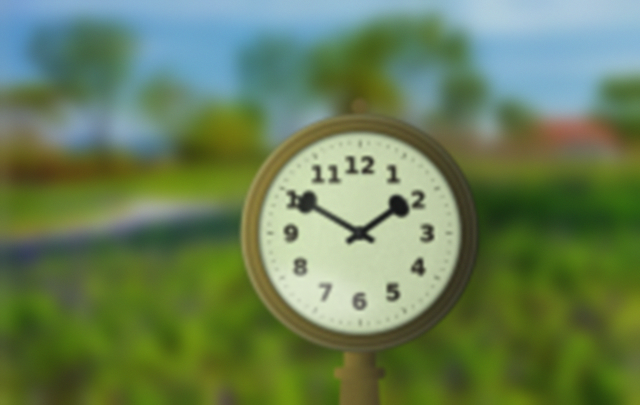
1:50
